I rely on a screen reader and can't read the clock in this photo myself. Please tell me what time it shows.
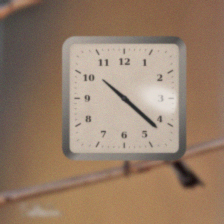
10:22
